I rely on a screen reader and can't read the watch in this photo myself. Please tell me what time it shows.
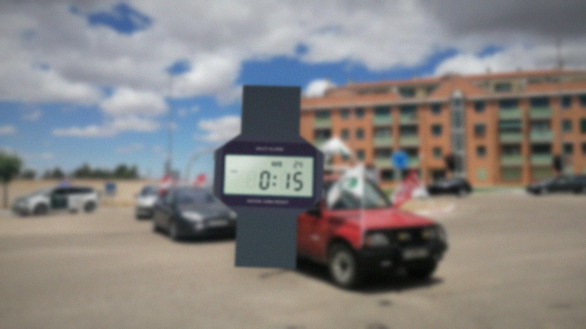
0:15
